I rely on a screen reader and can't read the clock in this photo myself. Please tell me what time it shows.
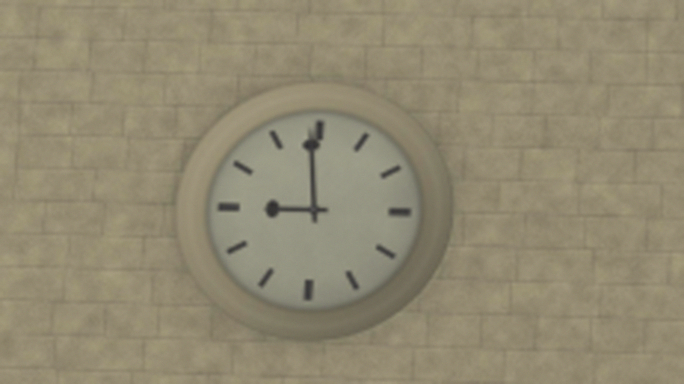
8:59
